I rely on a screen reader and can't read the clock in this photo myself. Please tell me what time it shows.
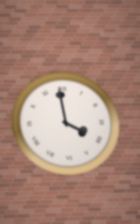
3:59
